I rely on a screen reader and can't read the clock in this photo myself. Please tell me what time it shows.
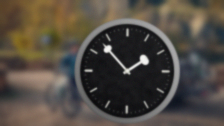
1:53
